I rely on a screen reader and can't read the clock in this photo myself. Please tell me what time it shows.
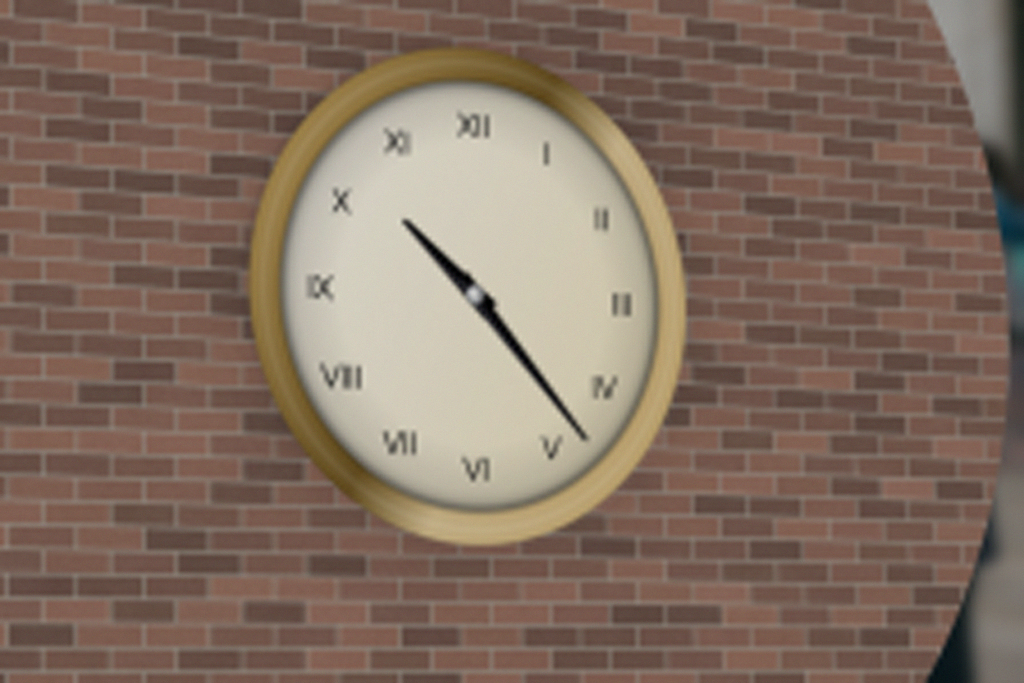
10:23
